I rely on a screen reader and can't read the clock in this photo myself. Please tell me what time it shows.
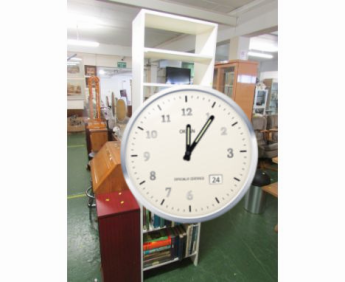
12:06
